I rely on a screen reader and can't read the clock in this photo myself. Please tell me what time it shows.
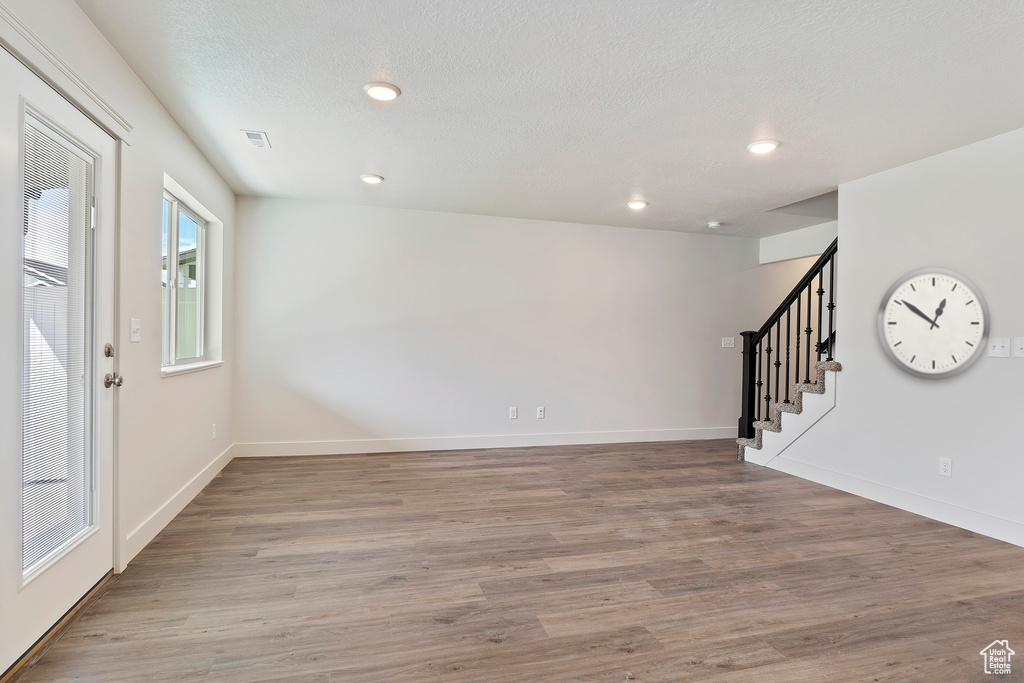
12:51
